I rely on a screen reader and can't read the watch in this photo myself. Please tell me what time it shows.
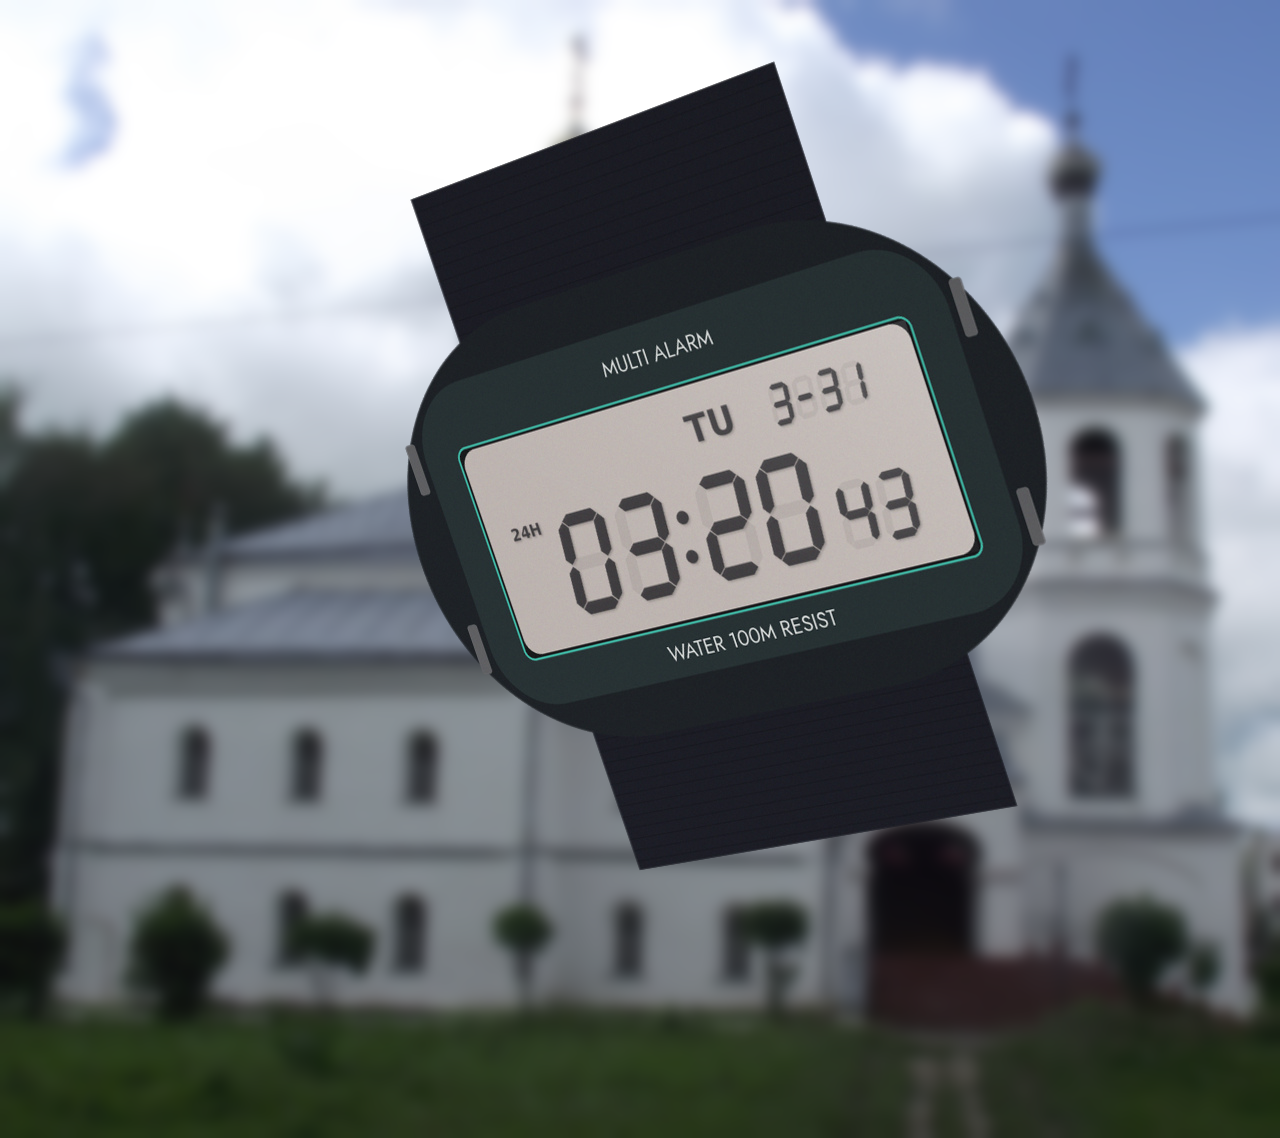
3:20:43
